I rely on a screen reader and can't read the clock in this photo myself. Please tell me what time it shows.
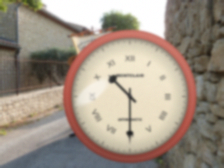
10:30
